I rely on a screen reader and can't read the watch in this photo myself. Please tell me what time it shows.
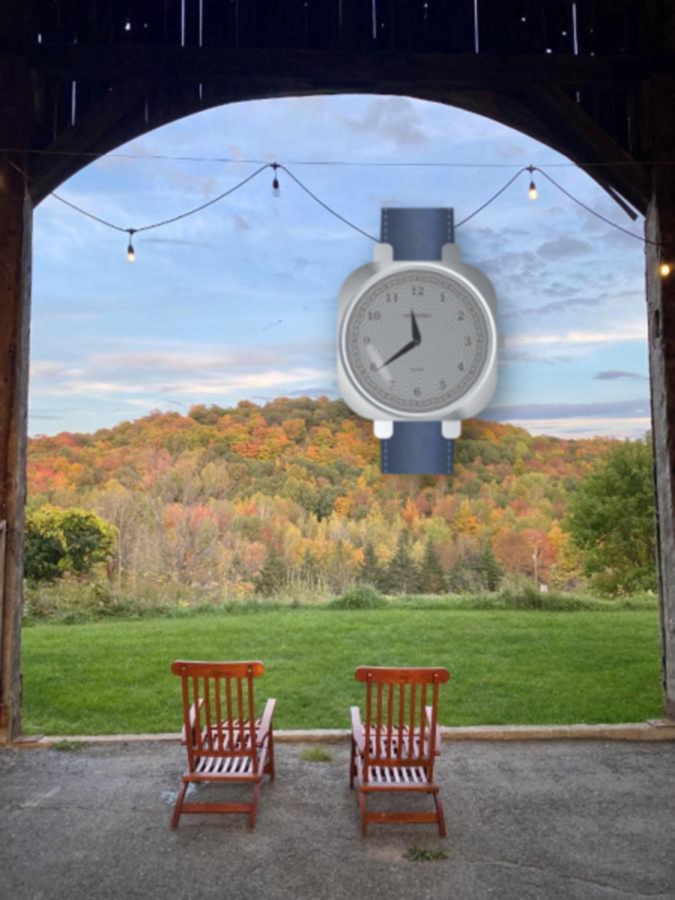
11:39
